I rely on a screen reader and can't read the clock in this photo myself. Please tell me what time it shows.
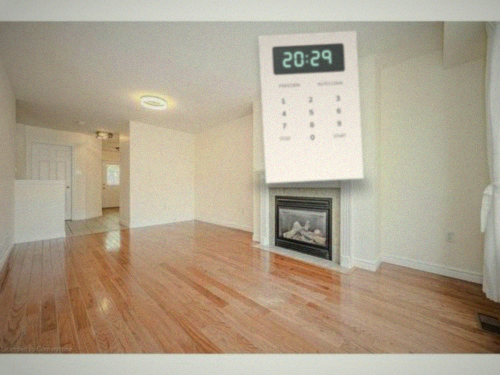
20:29
